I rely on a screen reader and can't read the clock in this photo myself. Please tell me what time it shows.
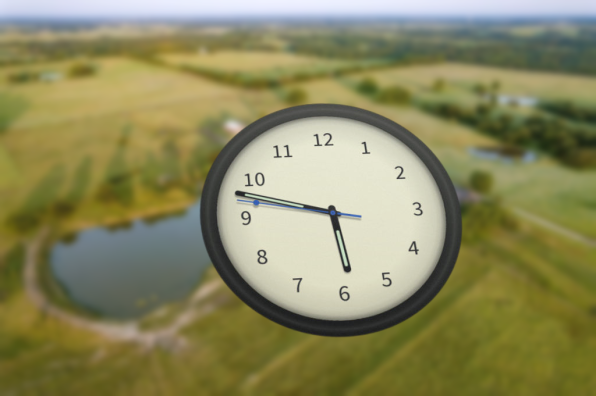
5:47:47
